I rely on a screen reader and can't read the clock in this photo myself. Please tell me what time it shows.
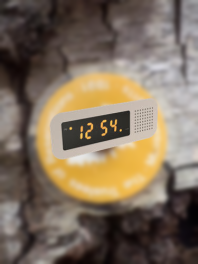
12:54
